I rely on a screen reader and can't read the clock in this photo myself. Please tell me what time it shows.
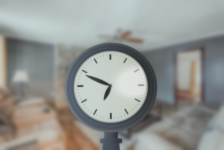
6:49
